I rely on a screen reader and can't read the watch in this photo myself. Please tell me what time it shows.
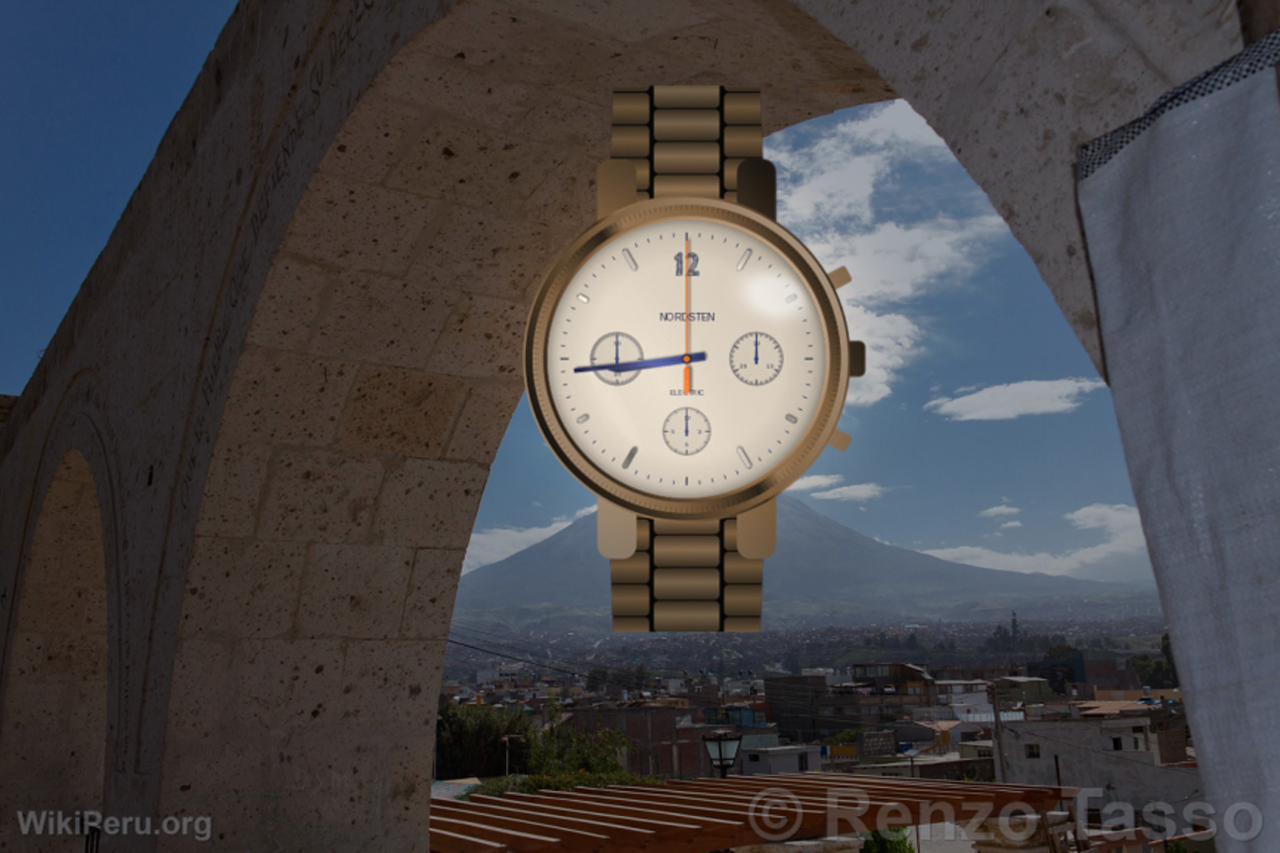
8:44
